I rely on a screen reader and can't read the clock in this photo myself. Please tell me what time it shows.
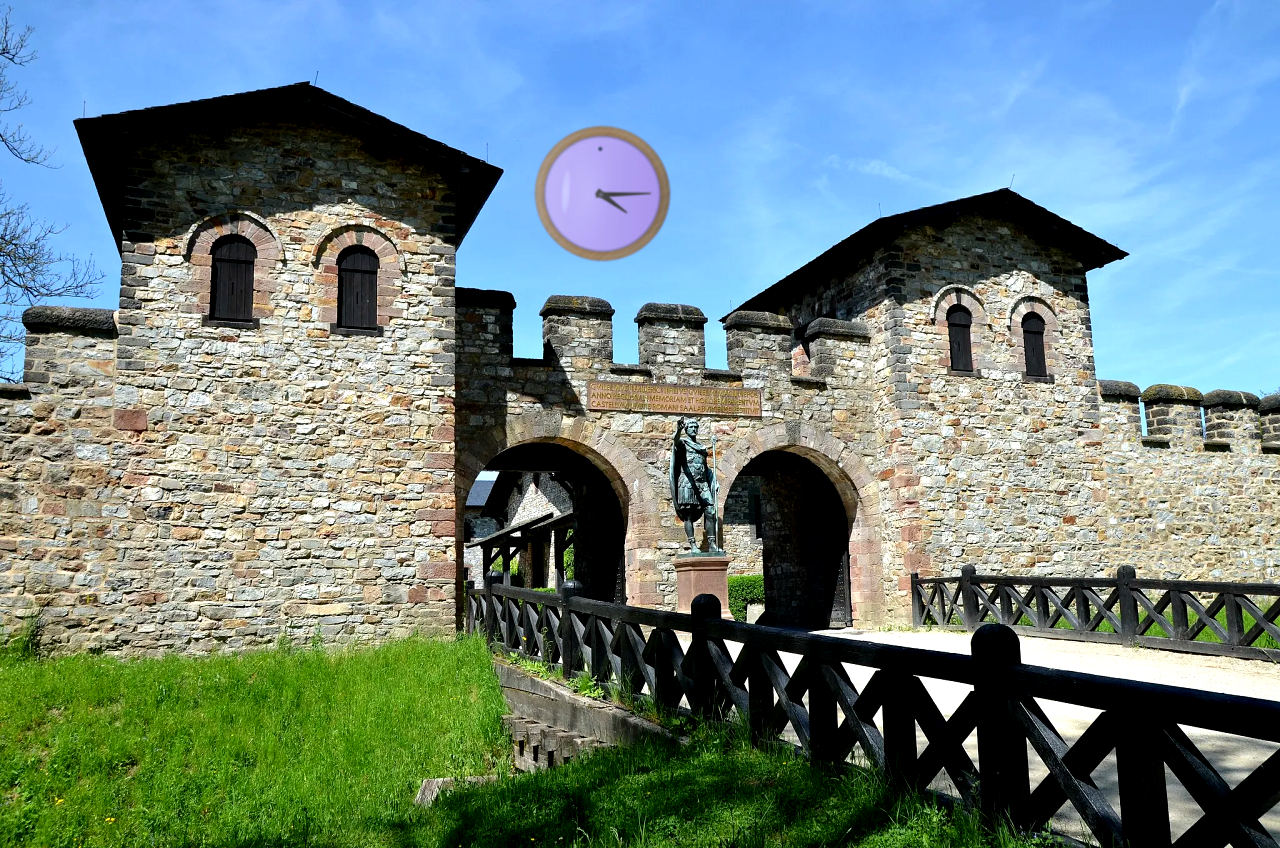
4:15
